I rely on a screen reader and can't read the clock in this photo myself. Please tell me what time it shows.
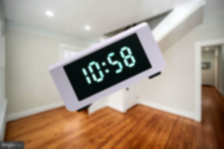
10:58
